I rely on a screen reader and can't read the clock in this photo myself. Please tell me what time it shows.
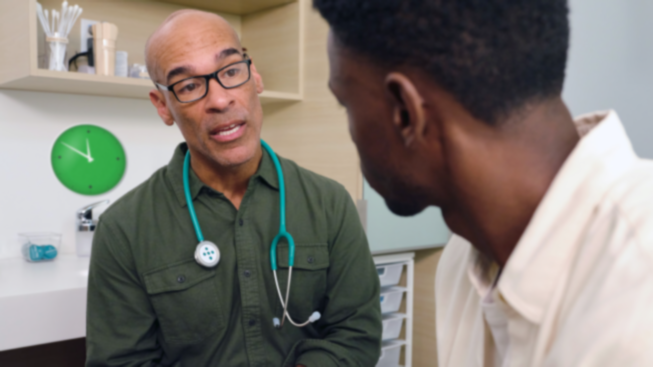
11:50
